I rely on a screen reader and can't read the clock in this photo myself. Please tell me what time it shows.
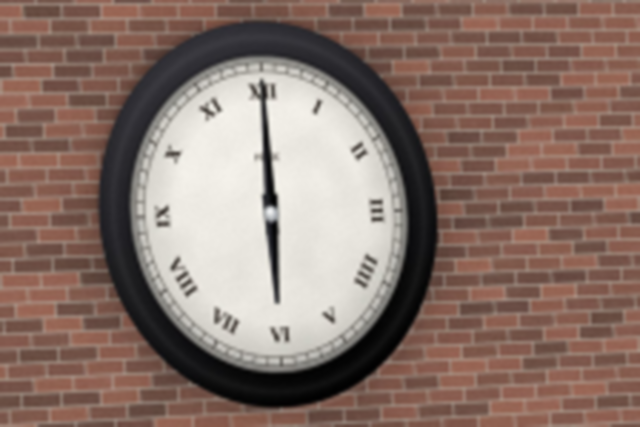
6:00
